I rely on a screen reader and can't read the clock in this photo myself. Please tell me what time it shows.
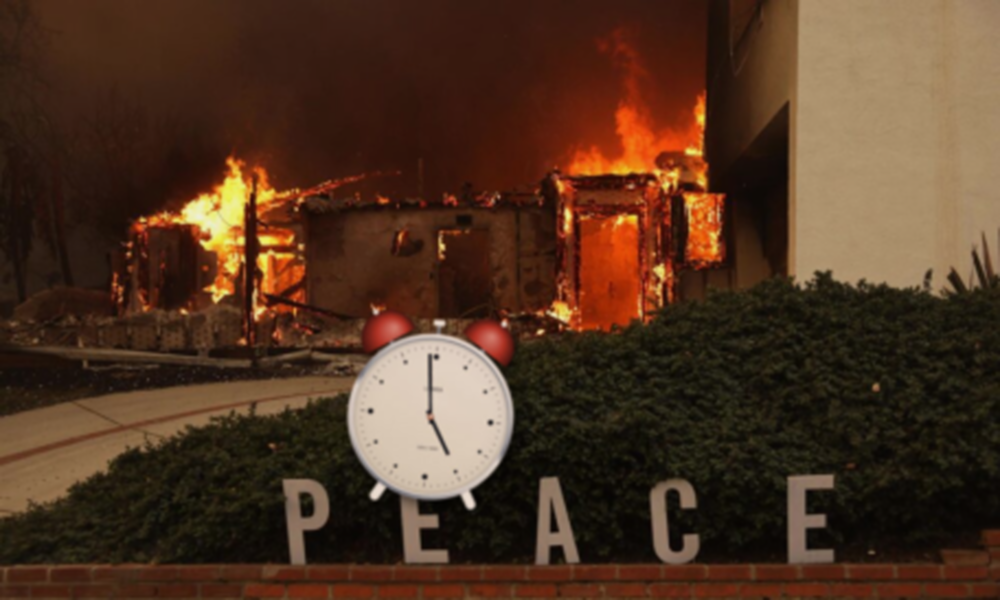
4:59
